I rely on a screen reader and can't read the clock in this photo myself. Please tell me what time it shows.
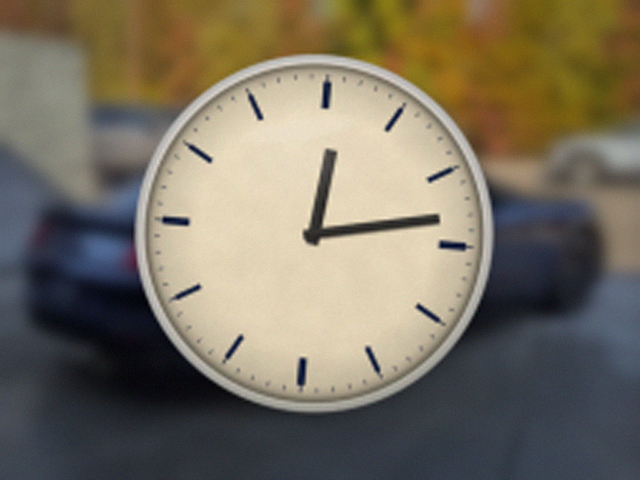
12:13
